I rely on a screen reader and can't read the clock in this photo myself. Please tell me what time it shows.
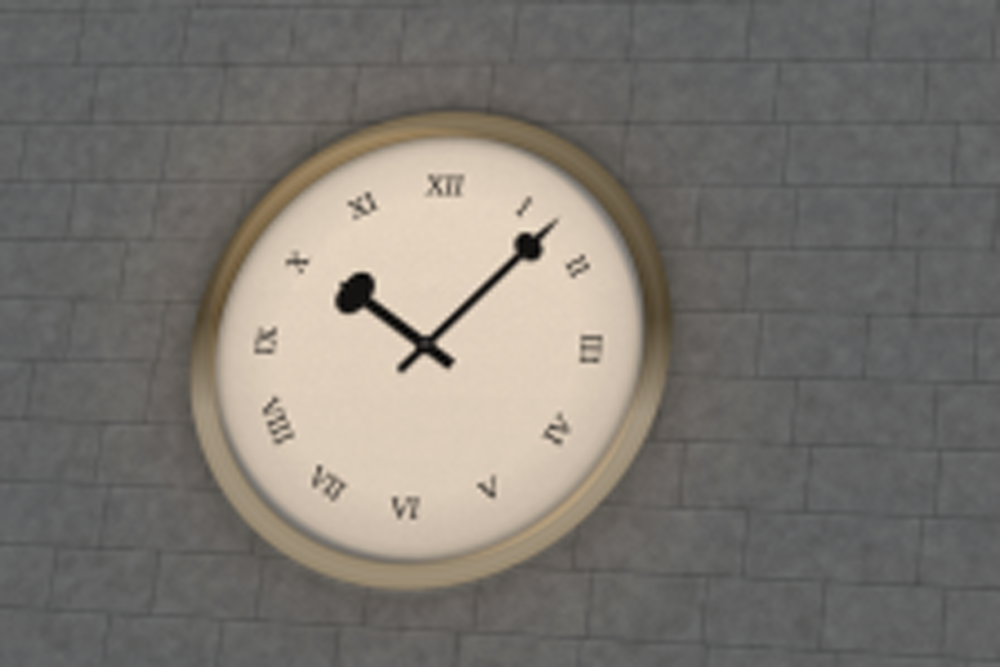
10:07
